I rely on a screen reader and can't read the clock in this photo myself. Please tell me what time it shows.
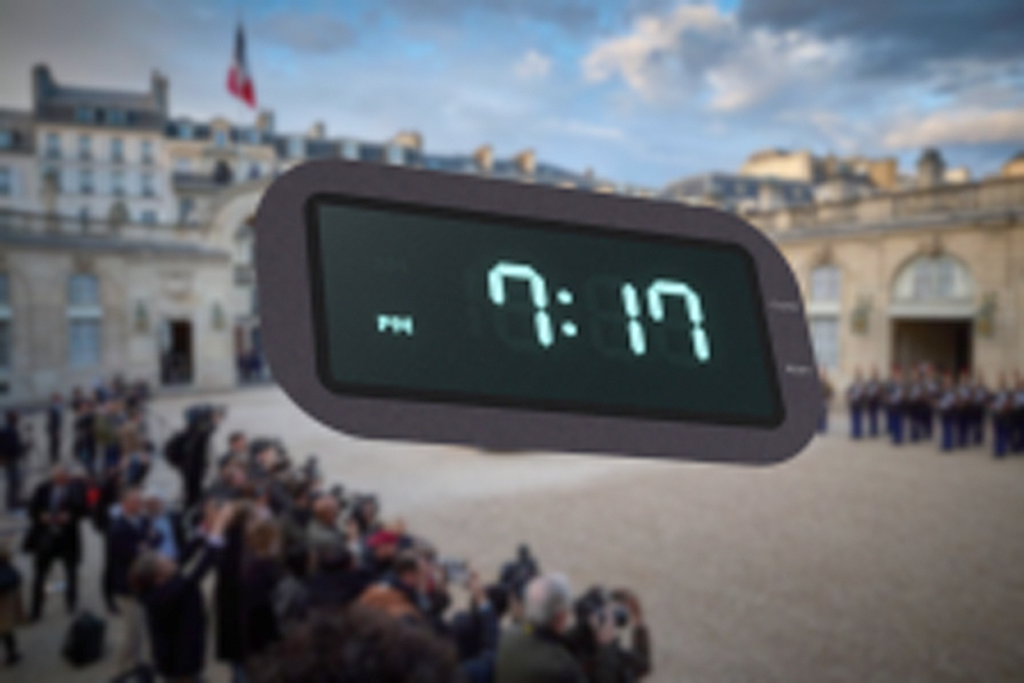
7:17
